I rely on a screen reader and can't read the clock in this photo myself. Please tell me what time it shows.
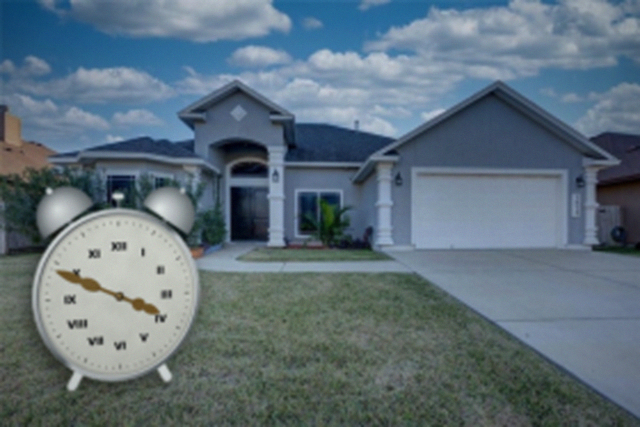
3:49
